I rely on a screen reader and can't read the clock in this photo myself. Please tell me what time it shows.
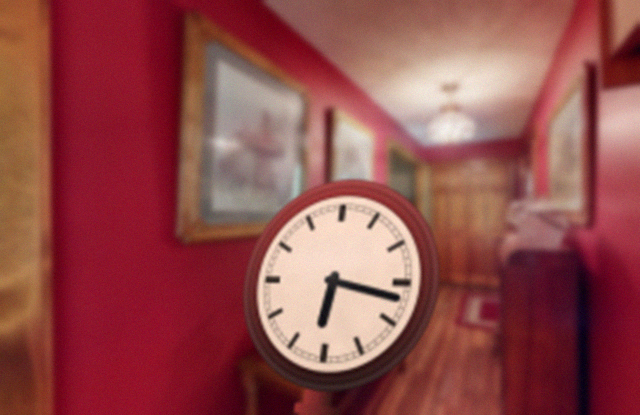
6:17
